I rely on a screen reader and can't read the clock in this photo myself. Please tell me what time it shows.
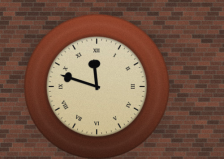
11:48
